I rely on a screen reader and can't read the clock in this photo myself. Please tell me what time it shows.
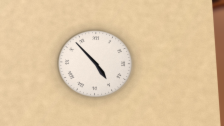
4:53
